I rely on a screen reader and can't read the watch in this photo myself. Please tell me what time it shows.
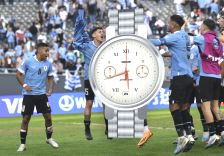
5:42
